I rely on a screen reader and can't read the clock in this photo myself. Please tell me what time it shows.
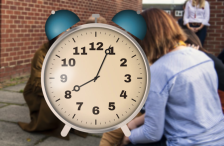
8:04
